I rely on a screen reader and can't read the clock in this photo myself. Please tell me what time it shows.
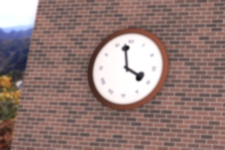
3:58
